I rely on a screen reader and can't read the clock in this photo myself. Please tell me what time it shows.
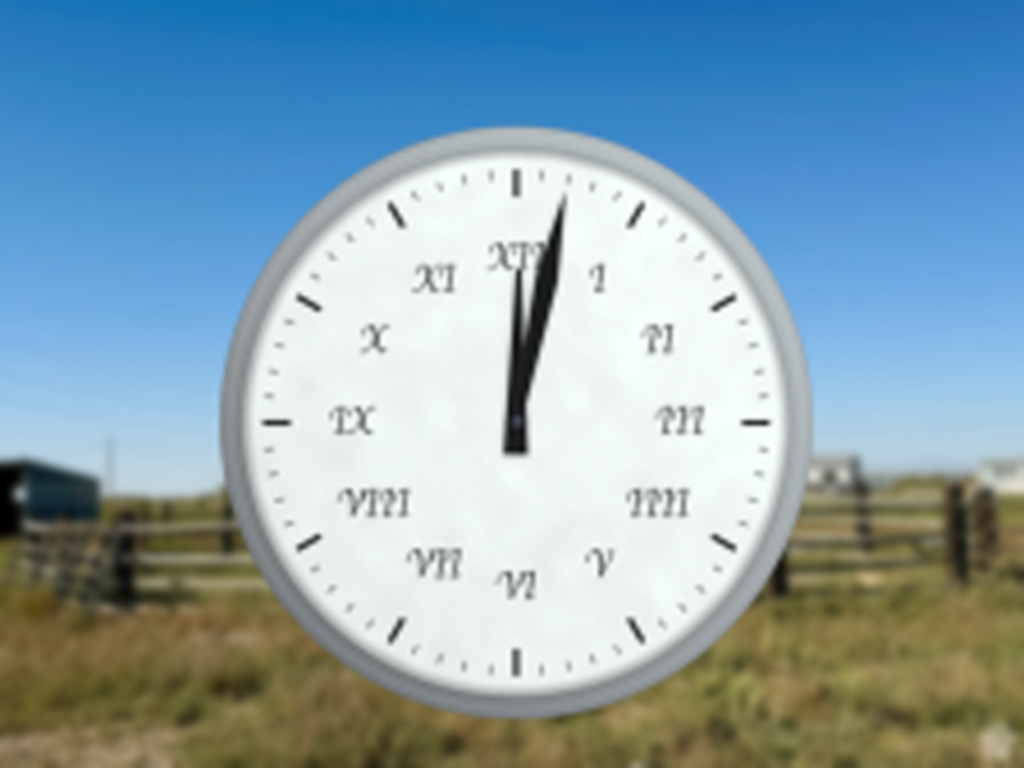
12:02
